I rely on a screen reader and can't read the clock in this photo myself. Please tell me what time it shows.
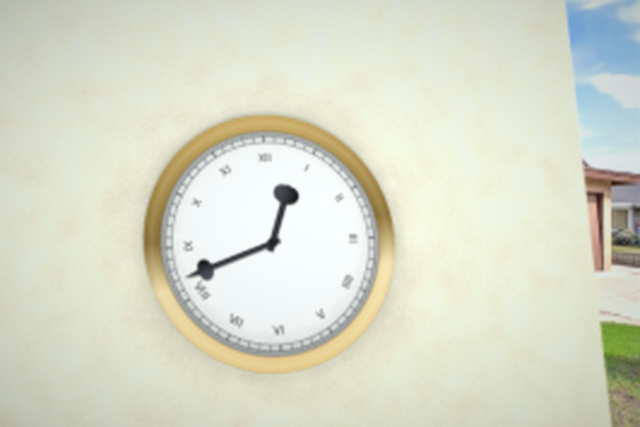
12:42
